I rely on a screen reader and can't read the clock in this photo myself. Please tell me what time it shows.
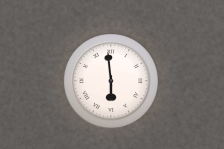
5:59
